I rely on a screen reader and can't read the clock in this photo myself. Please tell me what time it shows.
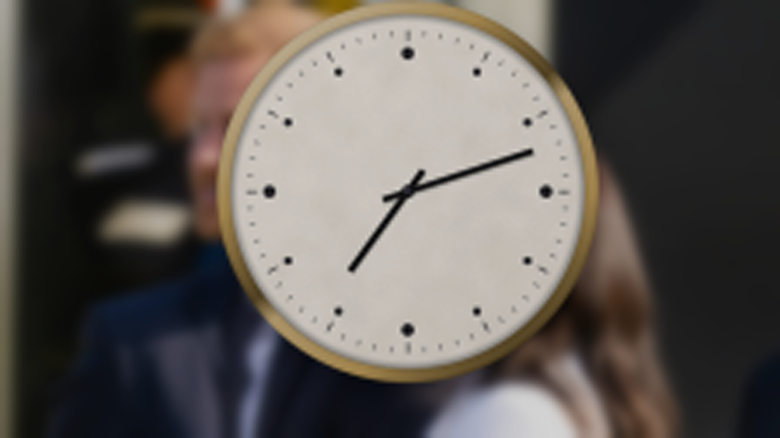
7:12
